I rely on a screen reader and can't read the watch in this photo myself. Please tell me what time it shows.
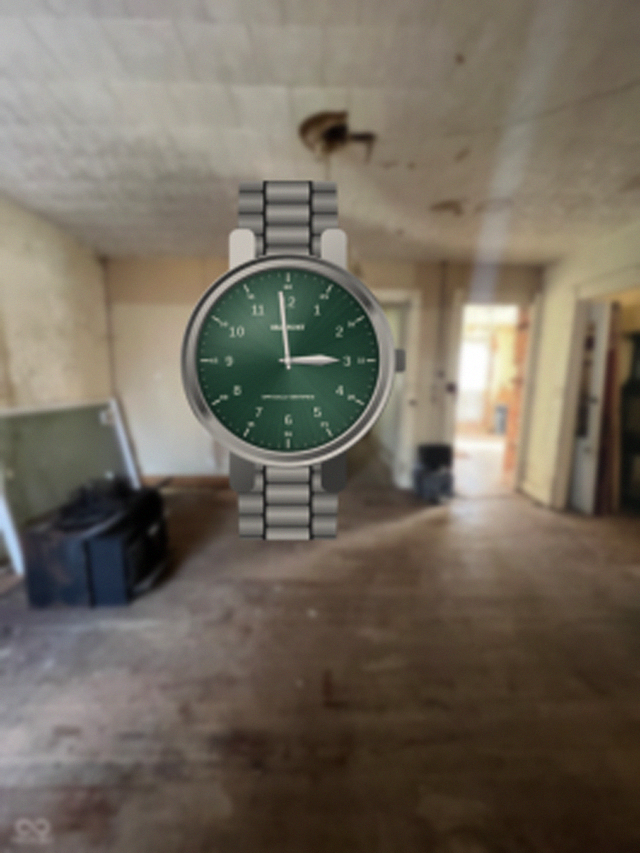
2:59
